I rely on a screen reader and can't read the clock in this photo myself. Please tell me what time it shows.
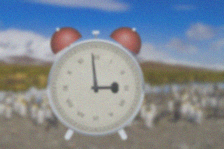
2:59
